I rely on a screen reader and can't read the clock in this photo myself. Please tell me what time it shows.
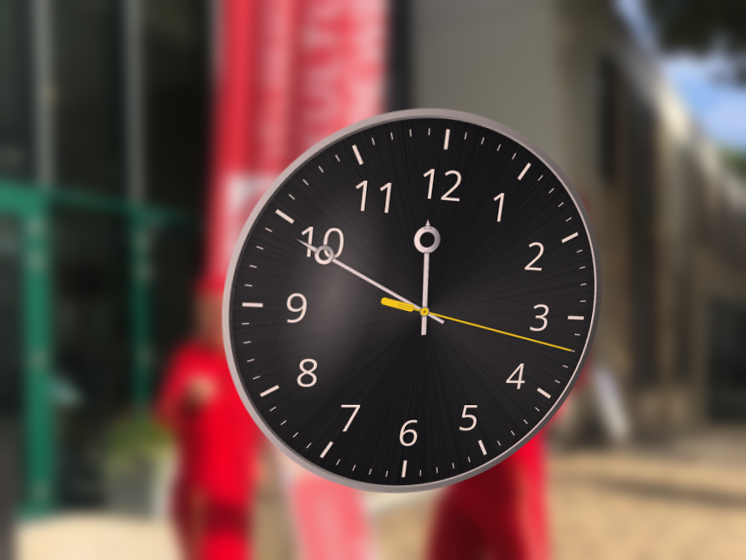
11:49:17
